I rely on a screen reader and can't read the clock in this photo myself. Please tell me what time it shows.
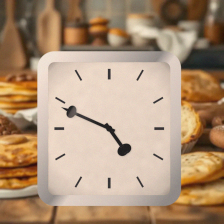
4:49
